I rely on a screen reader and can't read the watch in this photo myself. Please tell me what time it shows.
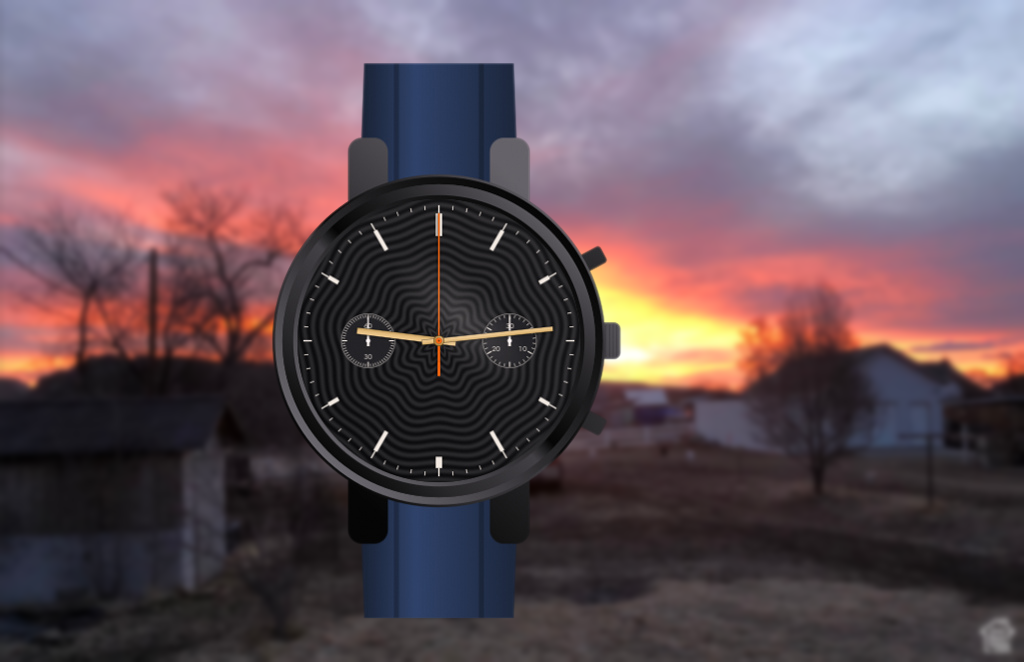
9:14
